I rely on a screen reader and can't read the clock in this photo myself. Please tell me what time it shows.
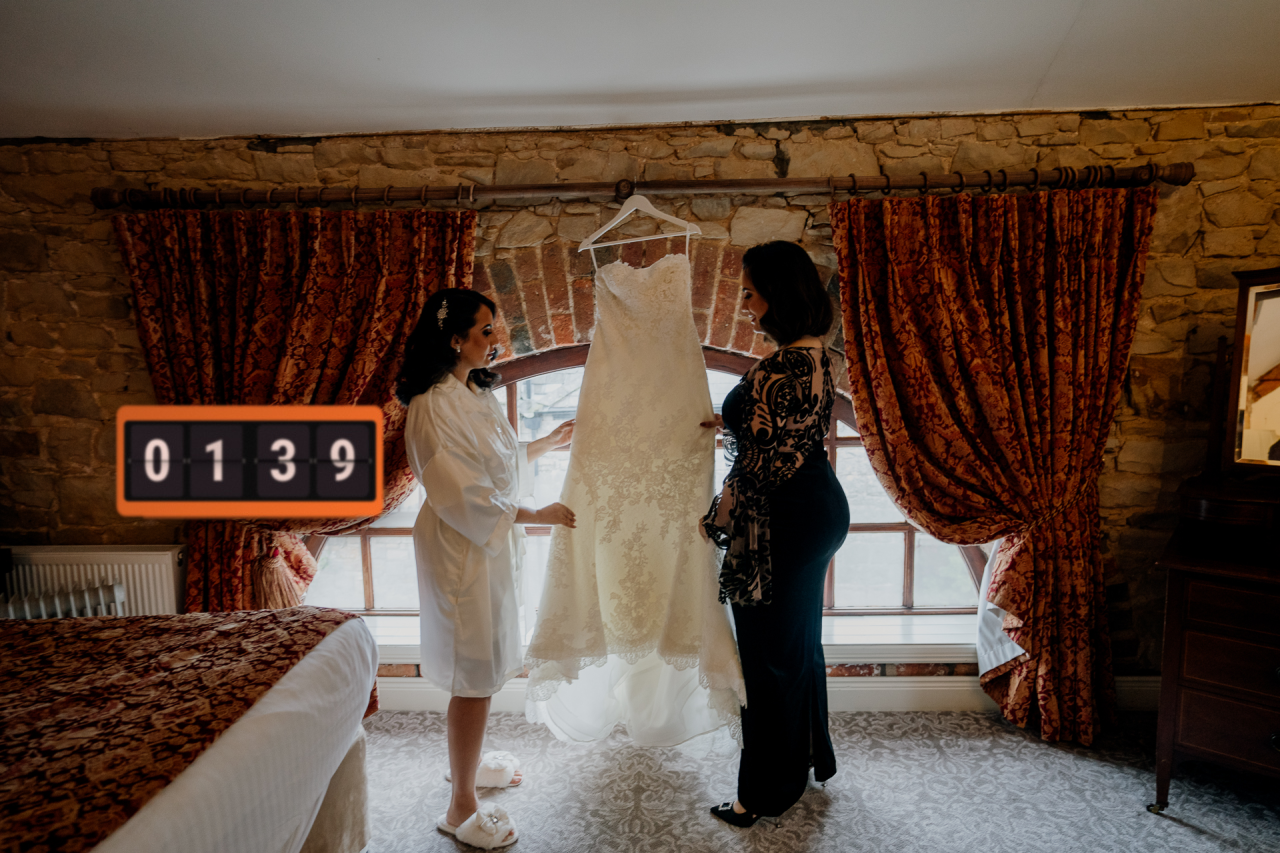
1:39
